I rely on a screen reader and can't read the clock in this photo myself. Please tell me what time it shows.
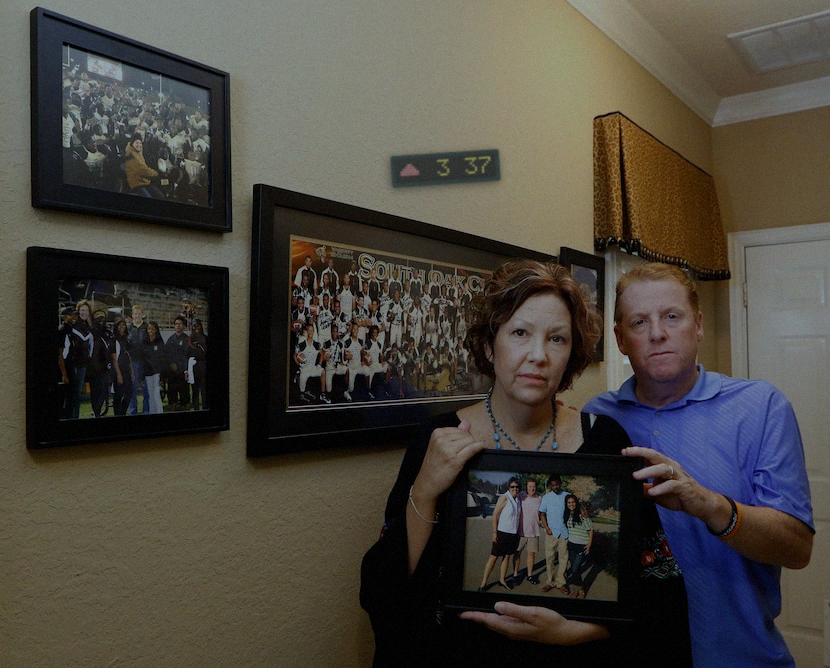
3:37
